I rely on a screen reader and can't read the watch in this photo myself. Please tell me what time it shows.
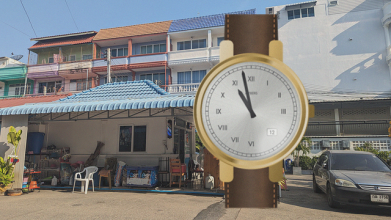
10:58
